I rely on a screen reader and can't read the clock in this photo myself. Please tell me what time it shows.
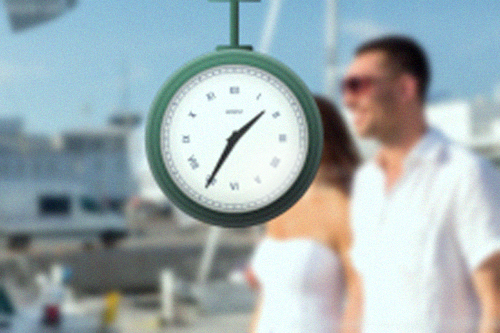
1:35
